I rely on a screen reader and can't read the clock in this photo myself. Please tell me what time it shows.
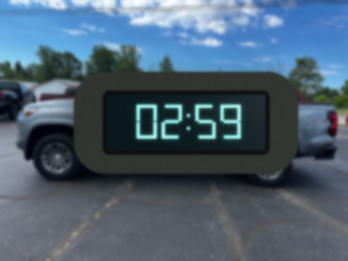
2:59
